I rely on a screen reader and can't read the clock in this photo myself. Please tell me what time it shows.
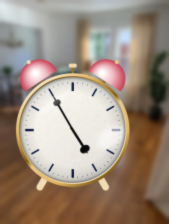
4:55
